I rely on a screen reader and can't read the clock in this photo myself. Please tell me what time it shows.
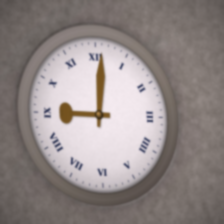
9:01
